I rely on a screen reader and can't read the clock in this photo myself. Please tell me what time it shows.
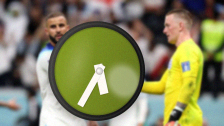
5:35
